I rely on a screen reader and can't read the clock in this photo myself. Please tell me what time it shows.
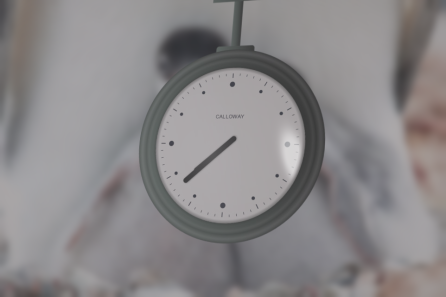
7:38
